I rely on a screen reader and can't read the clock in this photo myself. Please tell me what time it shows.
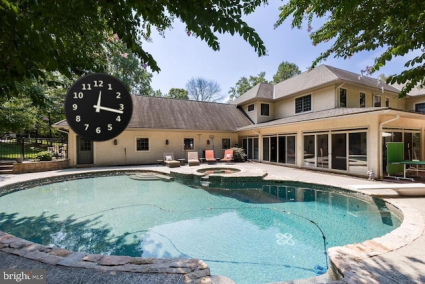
12:17
